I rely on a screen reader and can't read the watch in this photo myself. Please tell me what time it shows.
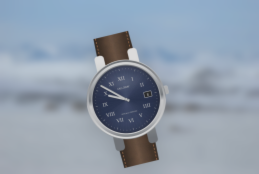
9:52
